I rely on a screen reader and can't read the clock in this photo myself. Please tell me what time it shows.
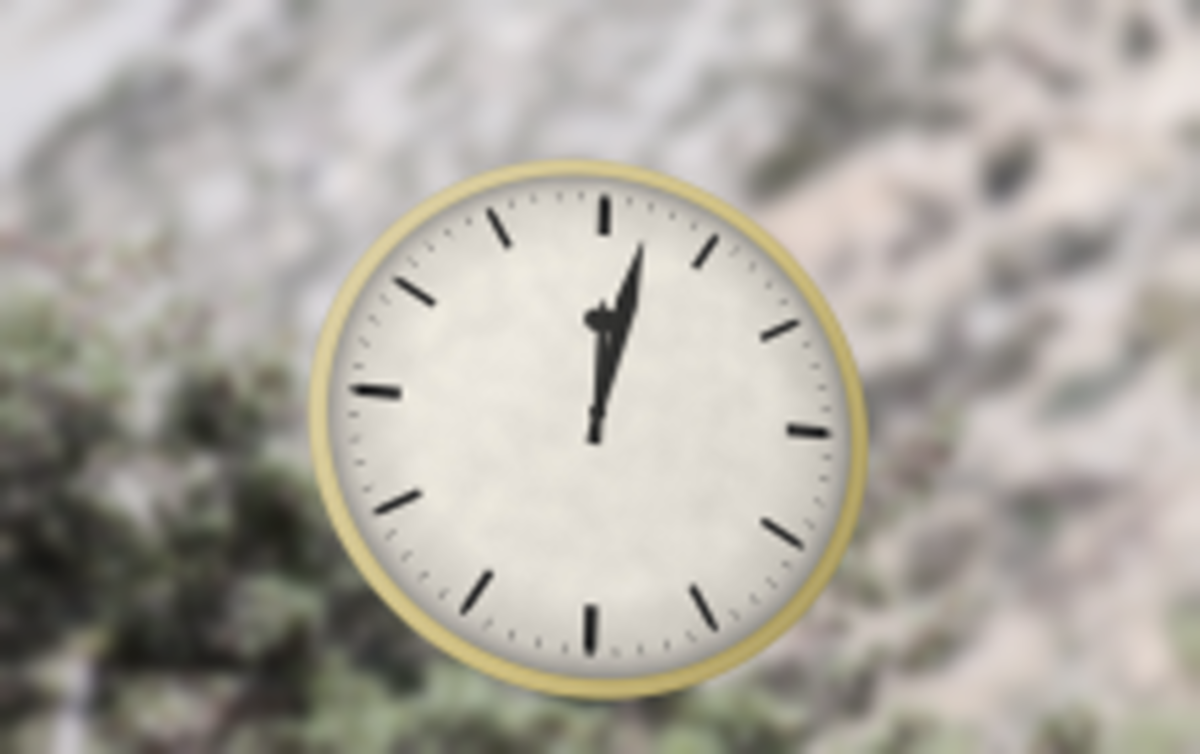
12:02
